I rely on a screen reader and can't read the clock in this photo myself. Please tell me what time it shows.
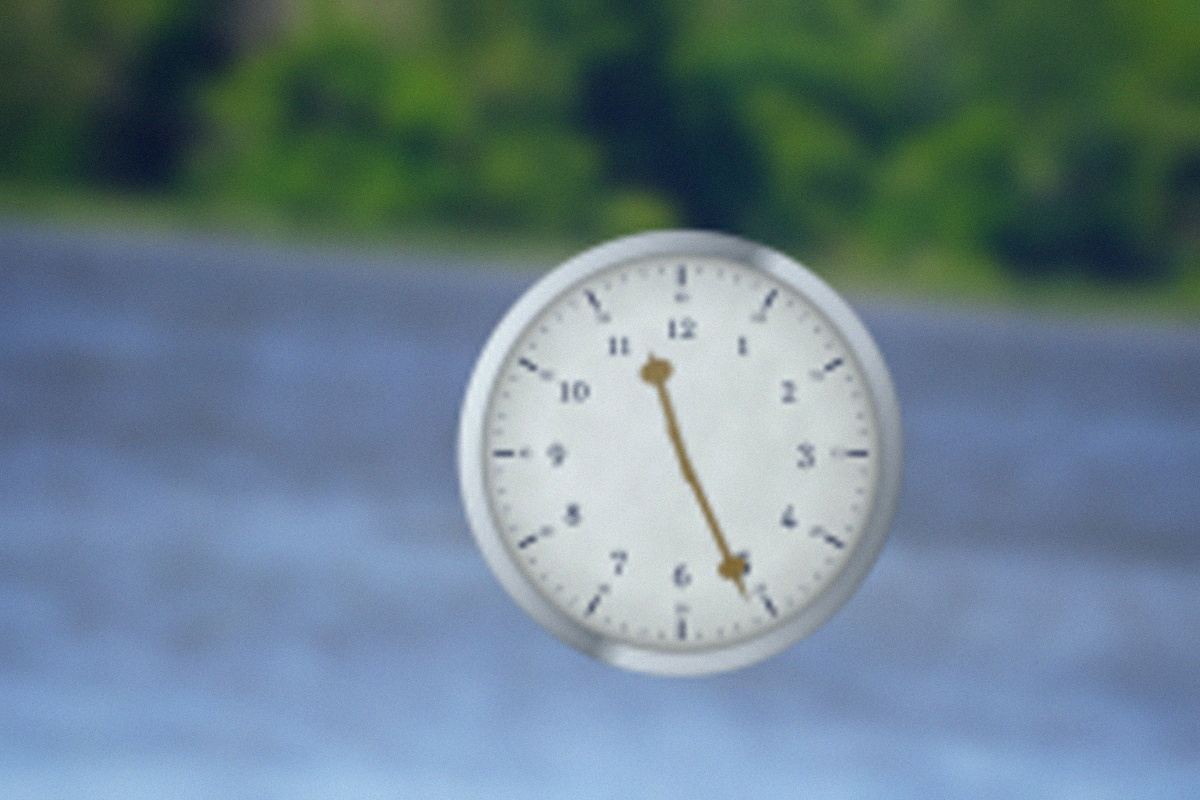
11:26
